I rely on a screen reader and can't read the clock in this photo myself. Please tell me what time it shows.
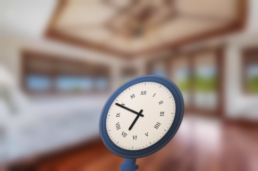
6:49
